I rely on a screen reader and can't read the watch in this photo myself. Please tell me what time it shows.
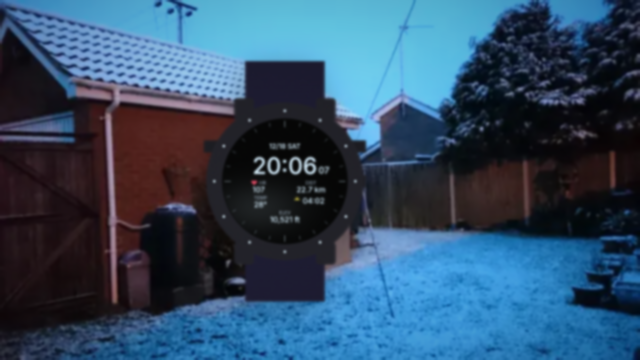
20:06
